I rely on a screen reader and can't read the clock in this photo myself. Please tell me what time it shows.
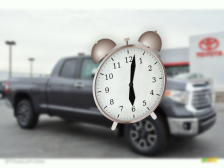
6:02
